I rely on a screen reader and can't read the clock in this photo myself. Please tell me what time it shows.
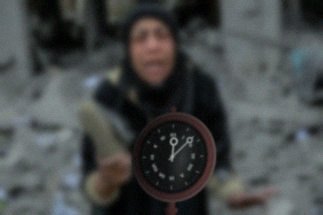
12:08
